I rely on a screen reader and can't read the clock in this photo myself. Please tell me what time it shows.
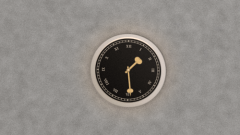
1:29
